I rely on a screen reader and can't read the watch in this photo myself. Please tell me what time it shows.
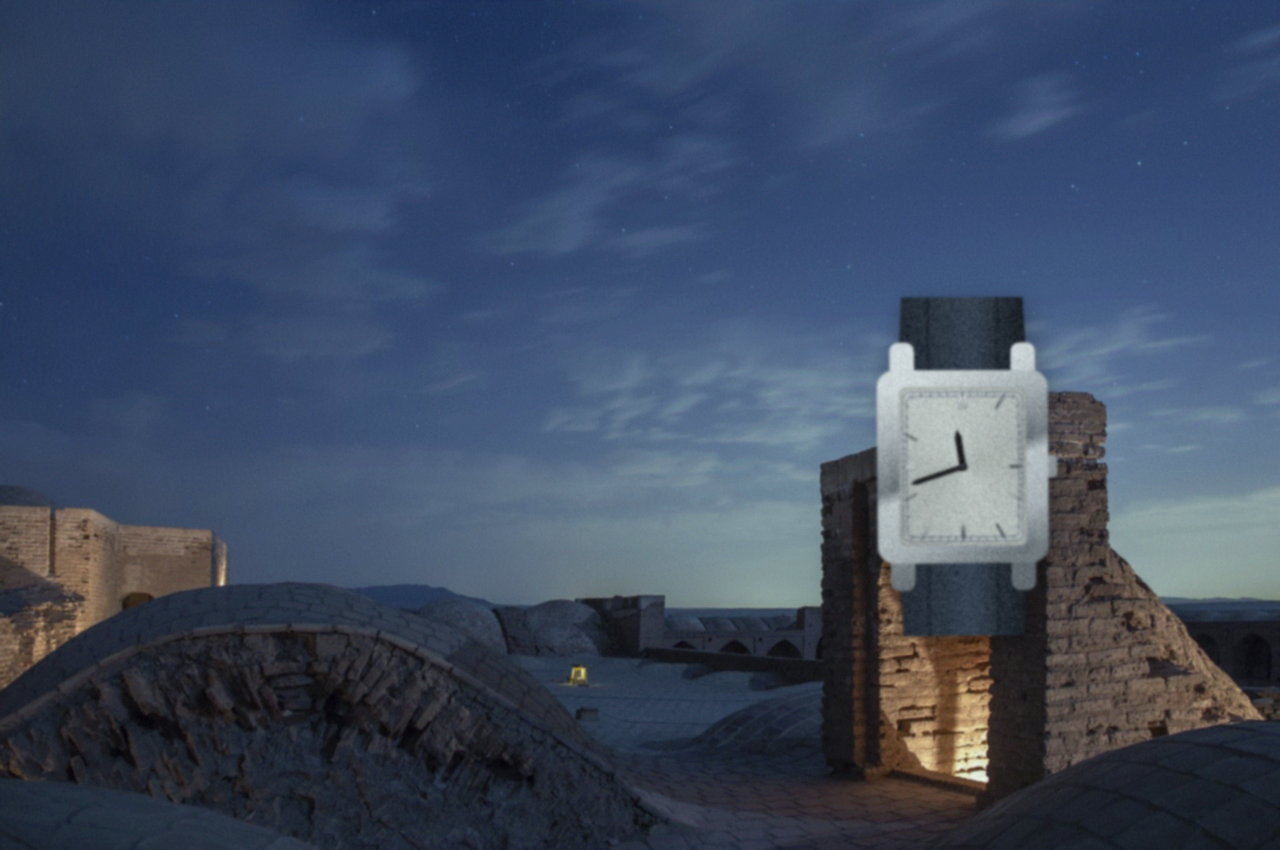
11:42
